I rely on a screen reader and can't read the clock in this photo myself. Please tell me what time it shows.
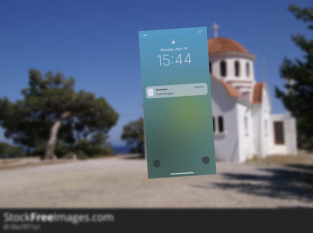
15:44
